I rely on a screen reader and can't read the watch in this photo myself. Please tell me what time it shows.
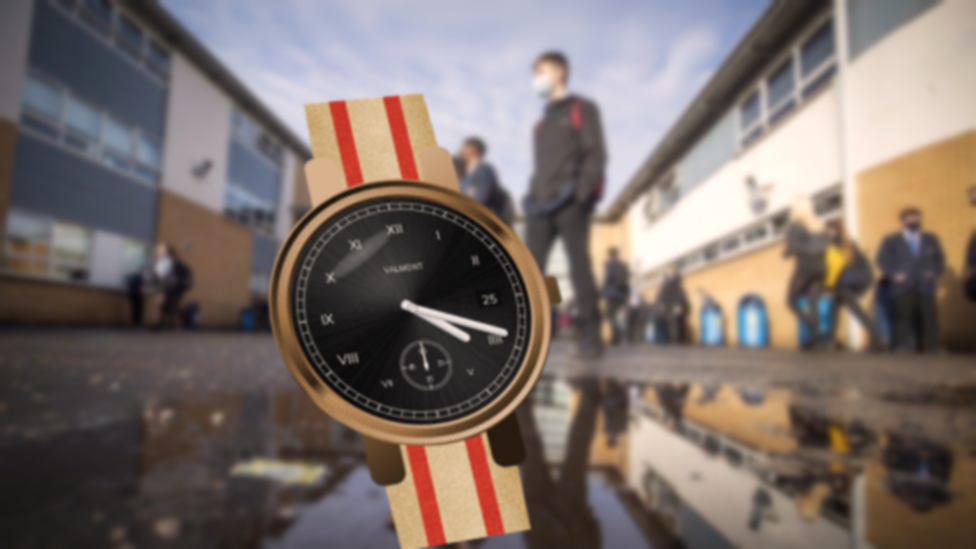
4:19
